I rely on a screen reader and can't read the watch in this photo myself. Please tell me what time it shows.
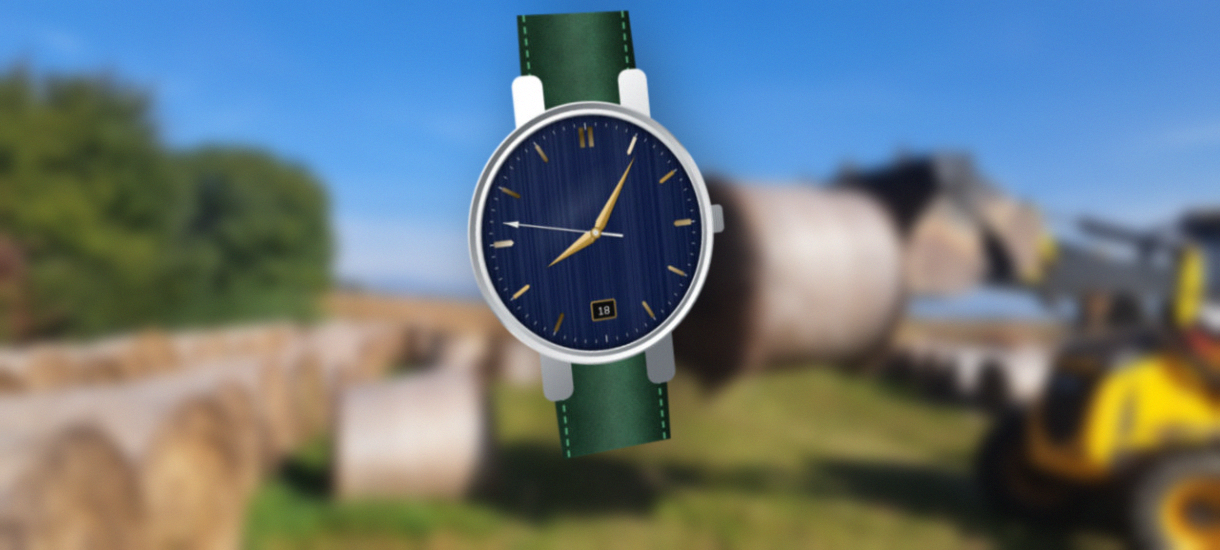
8:05:47
